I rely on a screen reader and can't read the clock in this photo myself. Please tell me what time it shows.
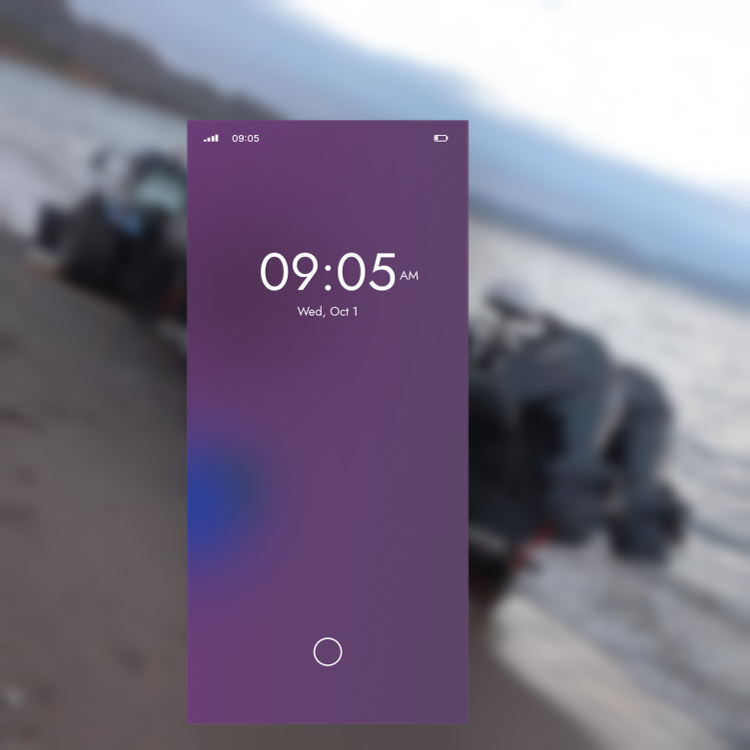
9:05
